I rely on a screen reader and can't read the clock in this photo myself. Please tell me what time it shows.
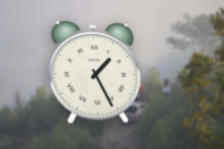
1:26
